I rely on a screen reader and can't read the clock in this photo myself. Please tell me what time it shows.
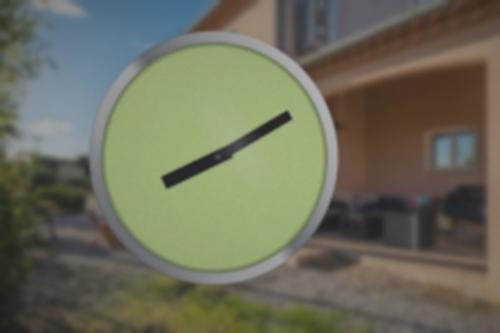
8:10
